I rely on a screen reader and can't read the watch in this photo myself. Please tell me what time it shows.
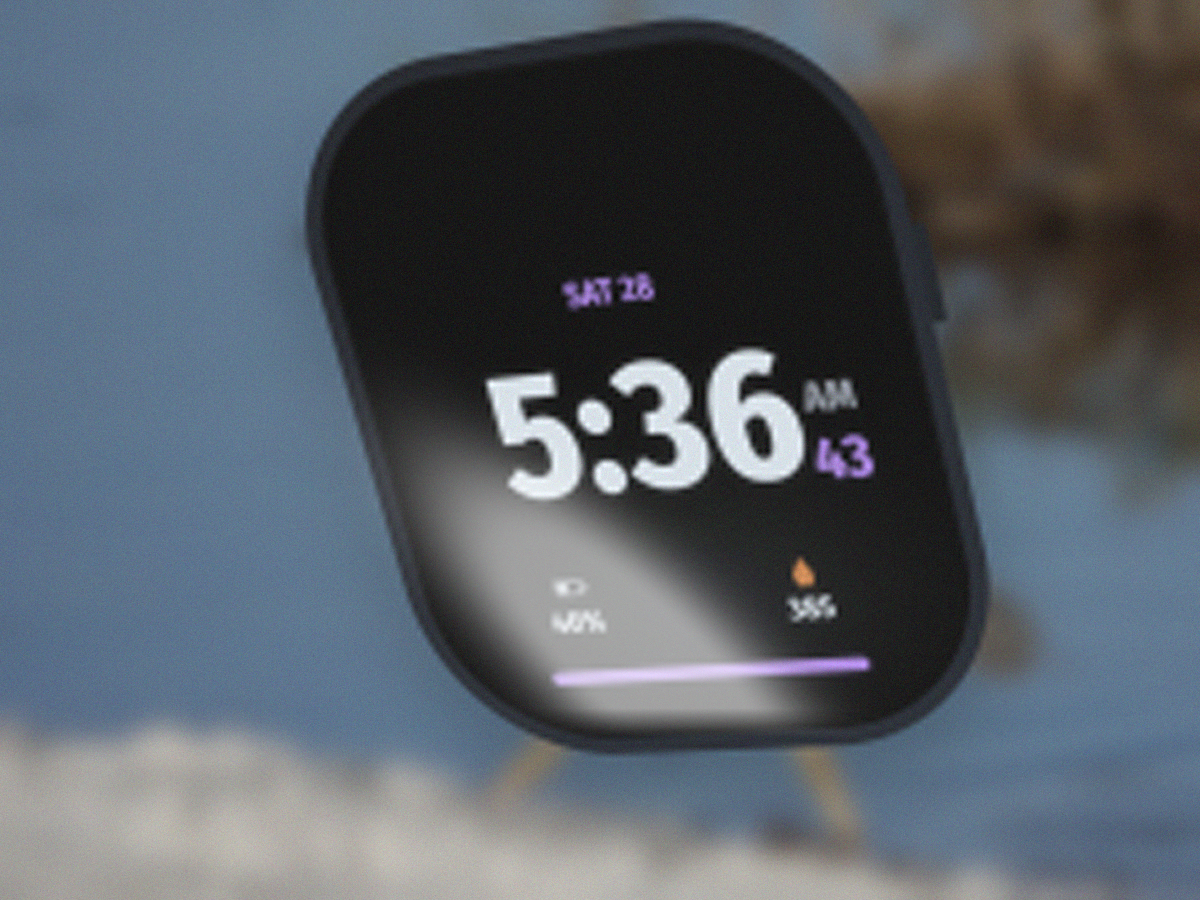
5:36:43
